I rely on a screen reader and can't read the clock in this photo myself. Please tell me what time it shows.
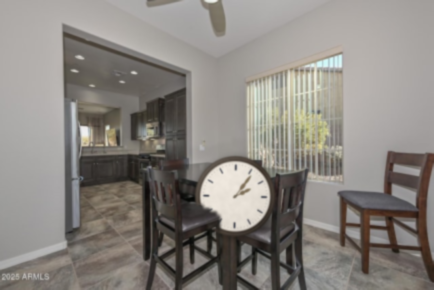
2:06
